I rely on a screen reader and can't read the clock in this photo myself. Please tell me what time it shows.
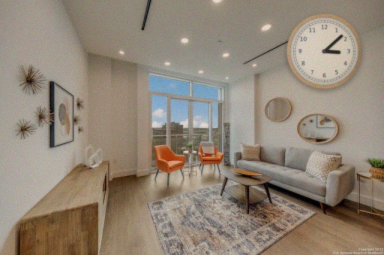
3:08
